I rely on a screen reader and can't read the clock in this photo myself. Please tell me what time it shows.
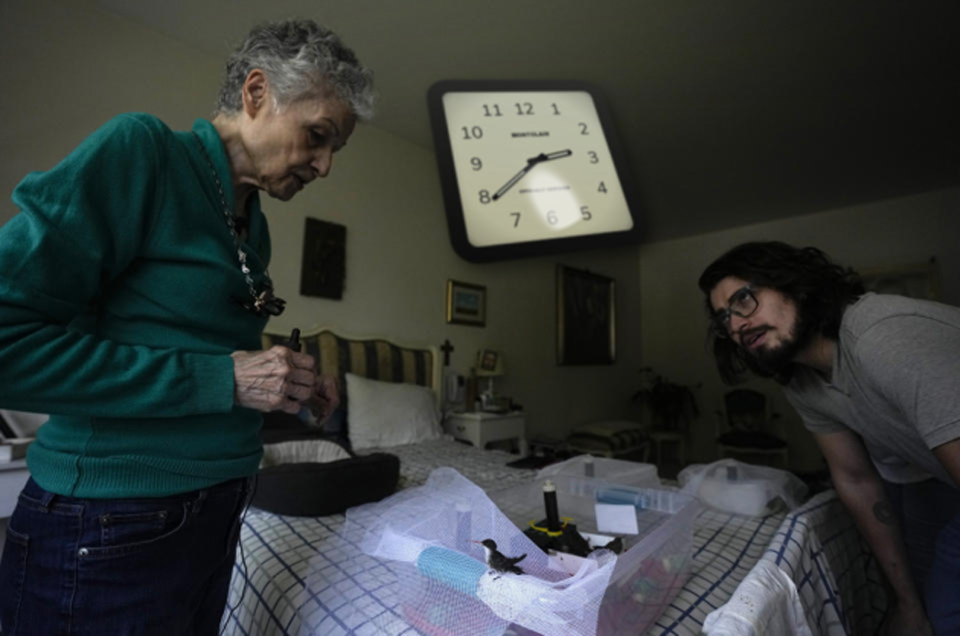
2:39
